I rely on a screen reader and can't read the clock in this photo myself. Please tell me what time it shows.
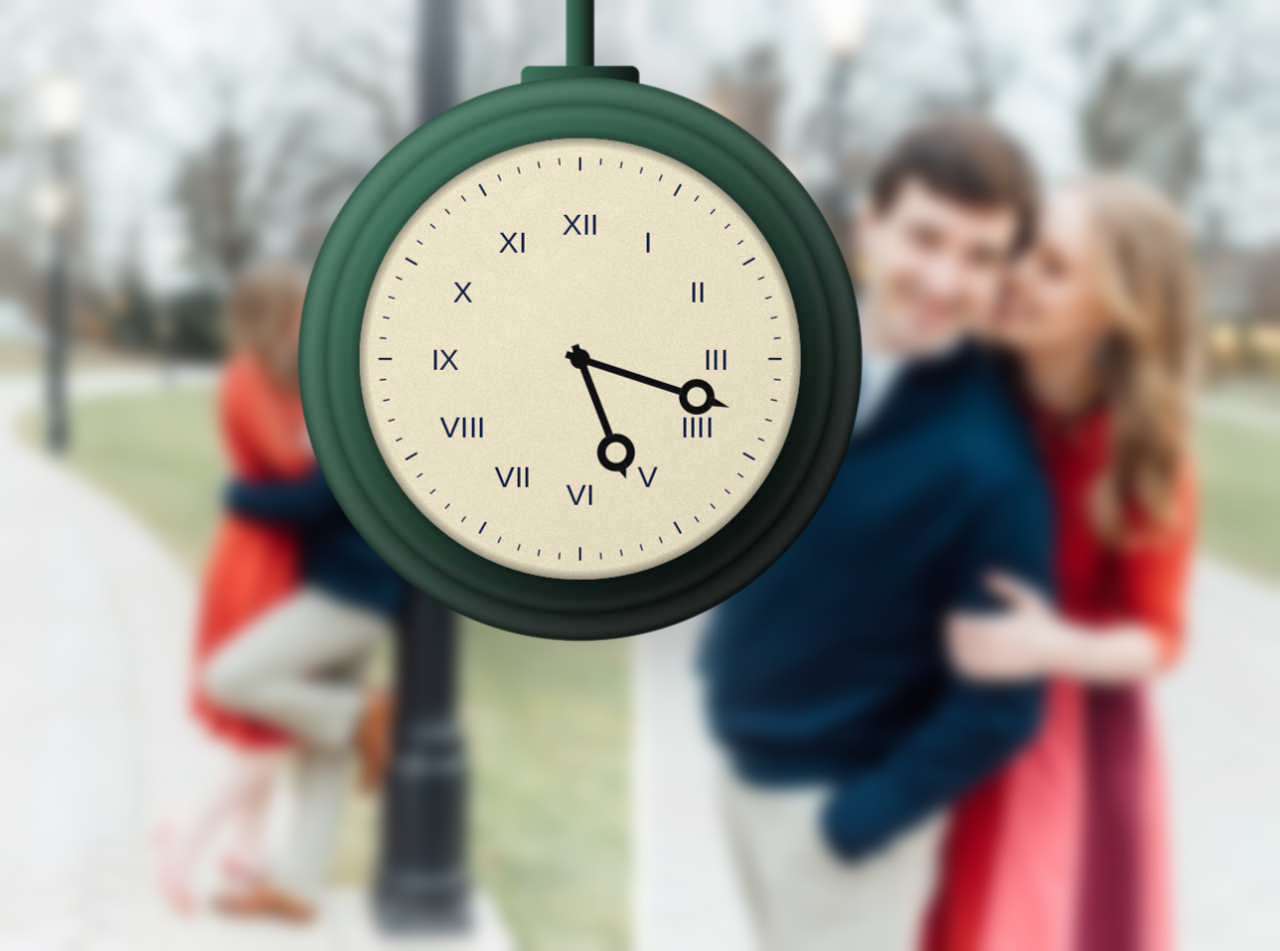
5:18
